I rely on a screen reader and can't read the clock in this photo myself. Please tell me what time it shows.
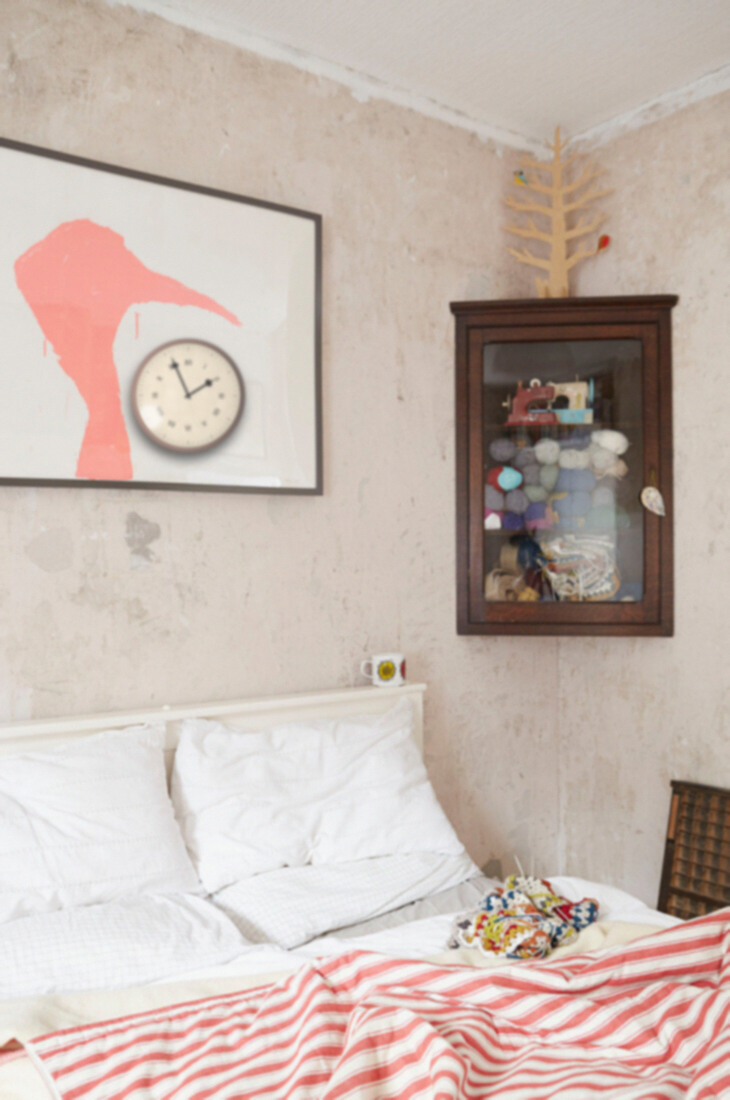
1:56
